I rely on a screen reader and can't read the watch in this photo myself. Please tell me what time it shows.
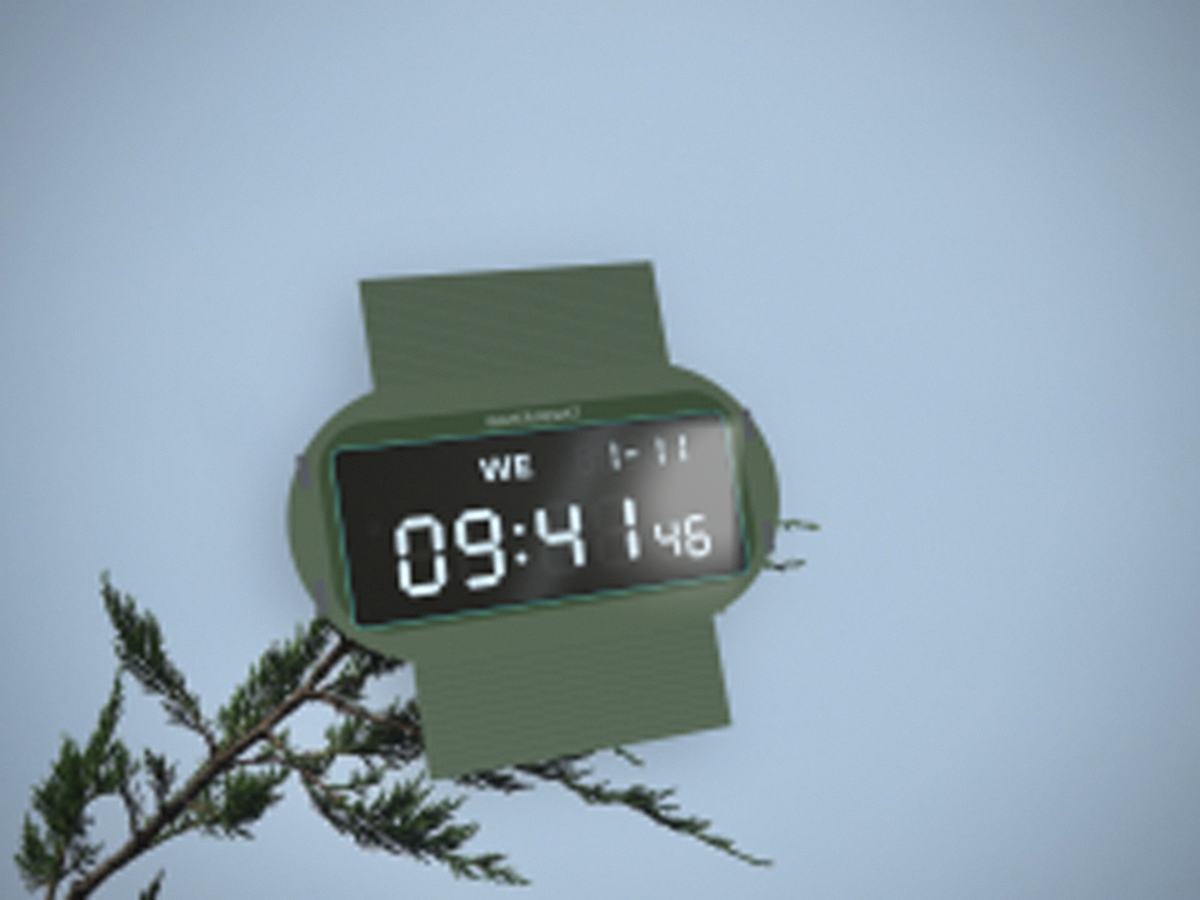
9:41:46
